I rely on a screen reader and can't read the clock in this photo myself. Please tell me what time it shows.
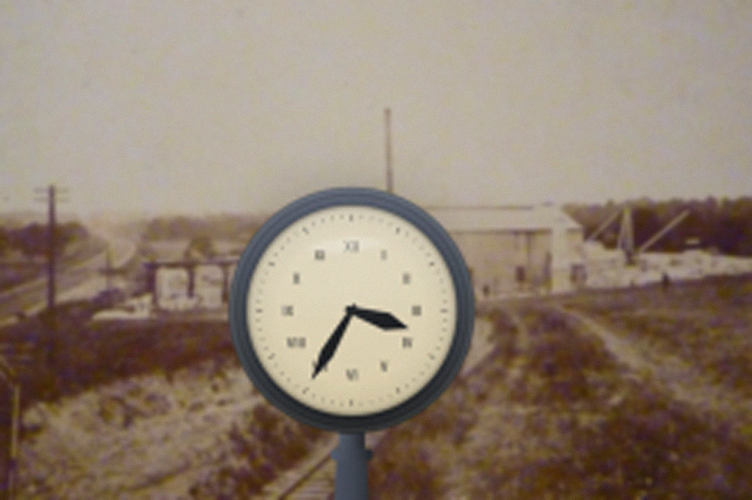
3:35
